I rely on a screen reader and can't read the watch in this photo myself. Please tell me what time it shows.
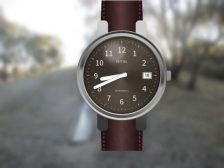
8:41
